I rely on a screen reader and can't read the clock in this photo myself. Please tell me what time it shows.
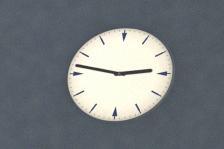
2:47
